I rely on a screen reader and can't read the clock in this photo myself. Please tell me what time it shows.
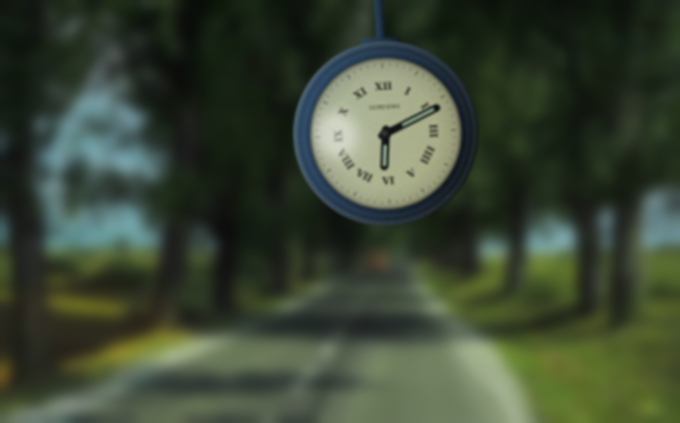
6:11
